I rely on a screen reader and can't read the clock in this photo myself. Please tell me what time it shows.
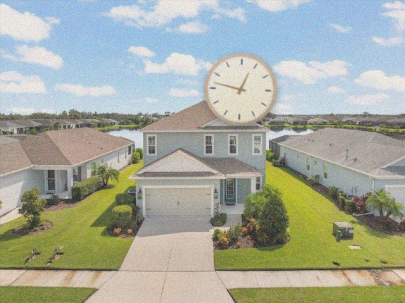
12:47
